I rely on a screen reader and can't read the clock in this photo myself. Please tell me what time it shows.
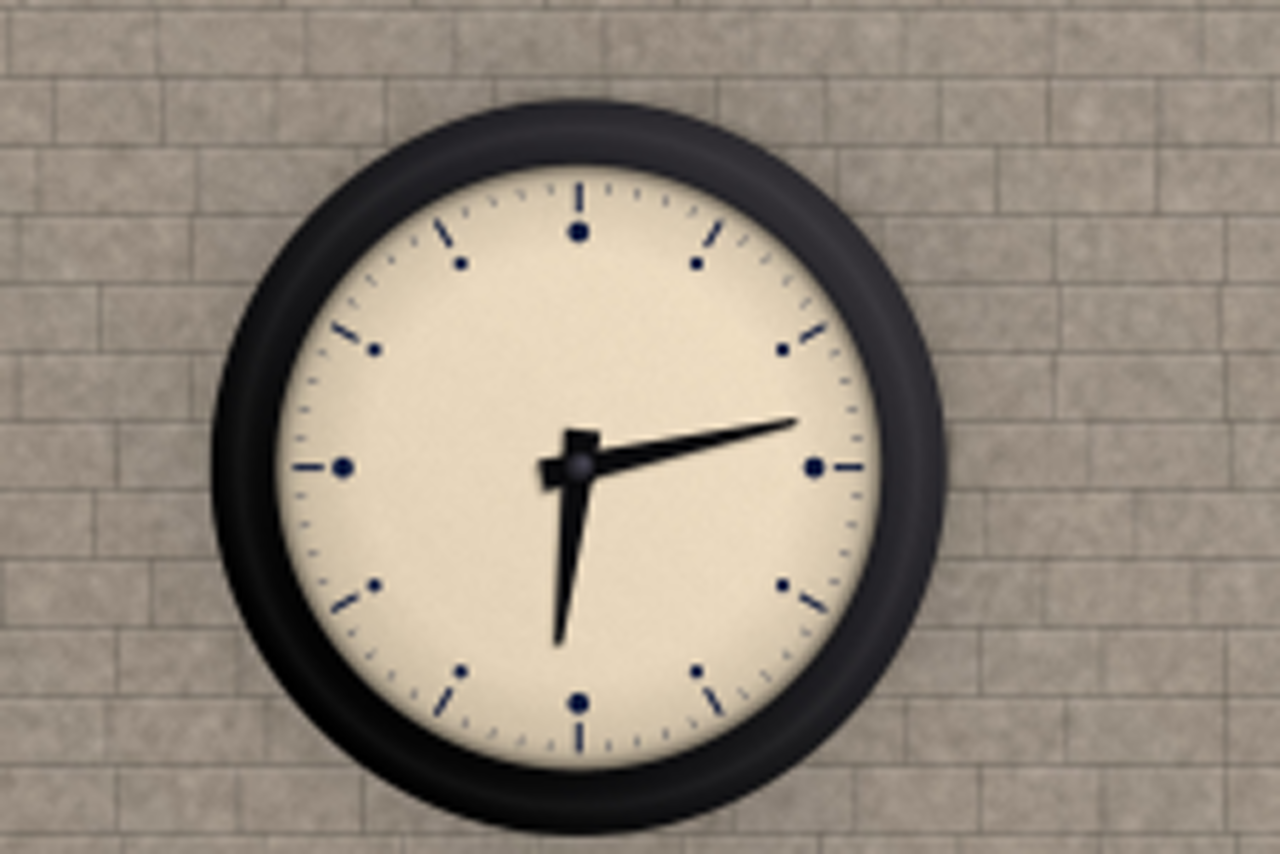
6:13
